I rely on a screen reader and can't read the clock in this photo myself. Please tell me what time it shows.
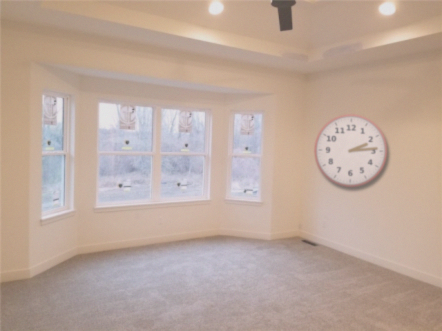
2:14
